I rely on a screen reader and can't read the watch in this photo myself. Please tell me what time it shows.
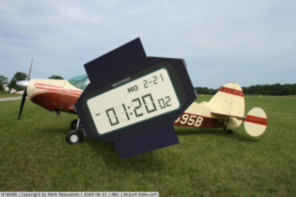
1:20
